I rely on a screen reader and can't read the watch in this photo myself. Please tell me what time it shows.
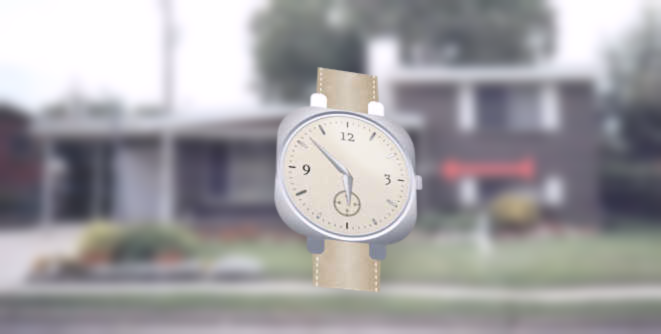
5:52
